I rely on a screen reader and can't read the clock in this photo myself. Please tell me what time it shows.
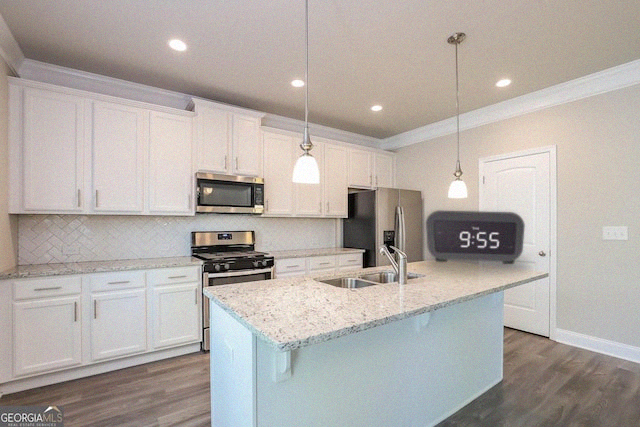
9:55
